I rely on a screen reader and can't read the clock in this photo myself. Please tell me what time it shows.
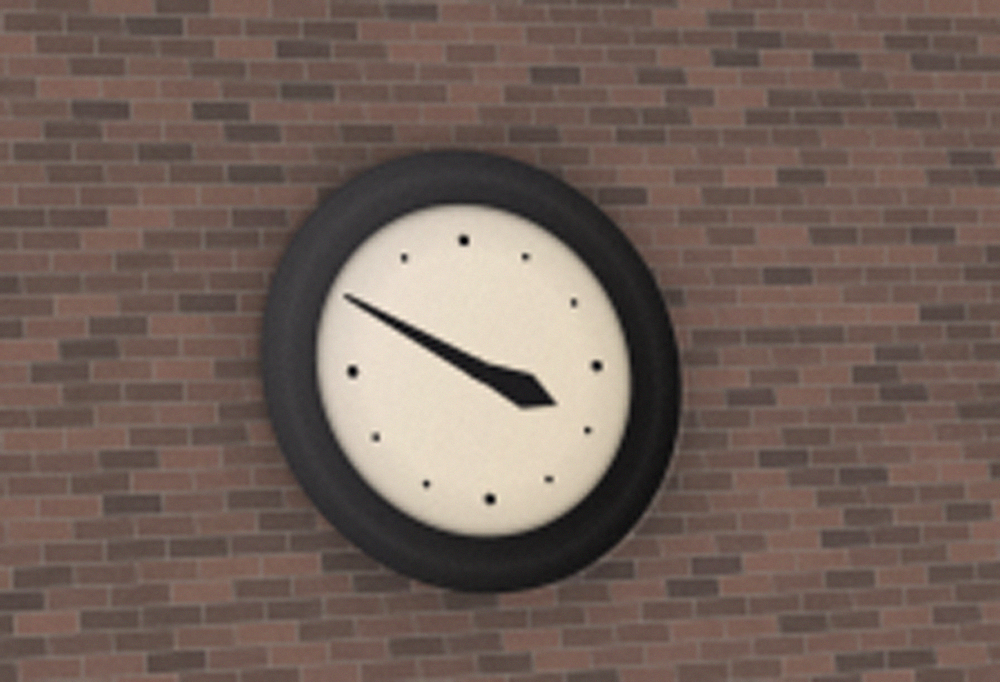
3:50
